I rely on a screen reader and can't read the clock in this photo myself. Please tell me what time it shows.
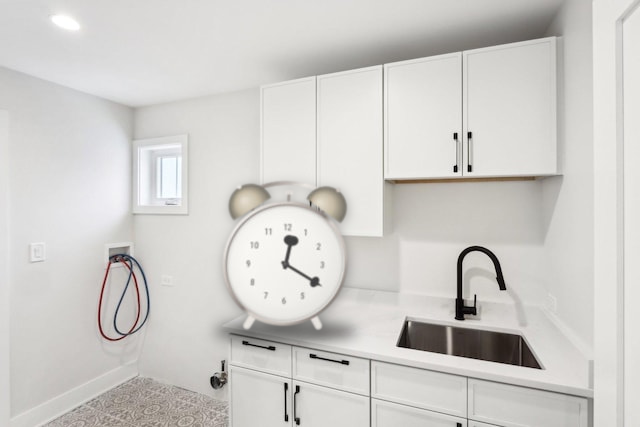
12:20
